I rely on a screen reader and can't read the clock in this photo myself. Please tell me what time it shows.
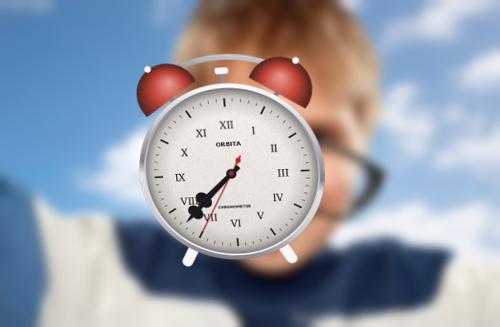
7:37:35
